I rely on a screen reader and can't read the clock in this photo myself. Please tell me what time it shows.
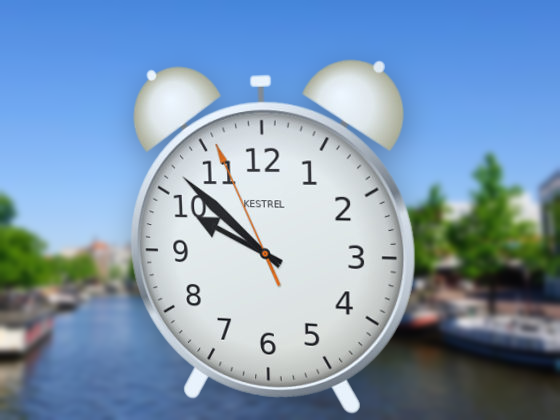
9:51:56
